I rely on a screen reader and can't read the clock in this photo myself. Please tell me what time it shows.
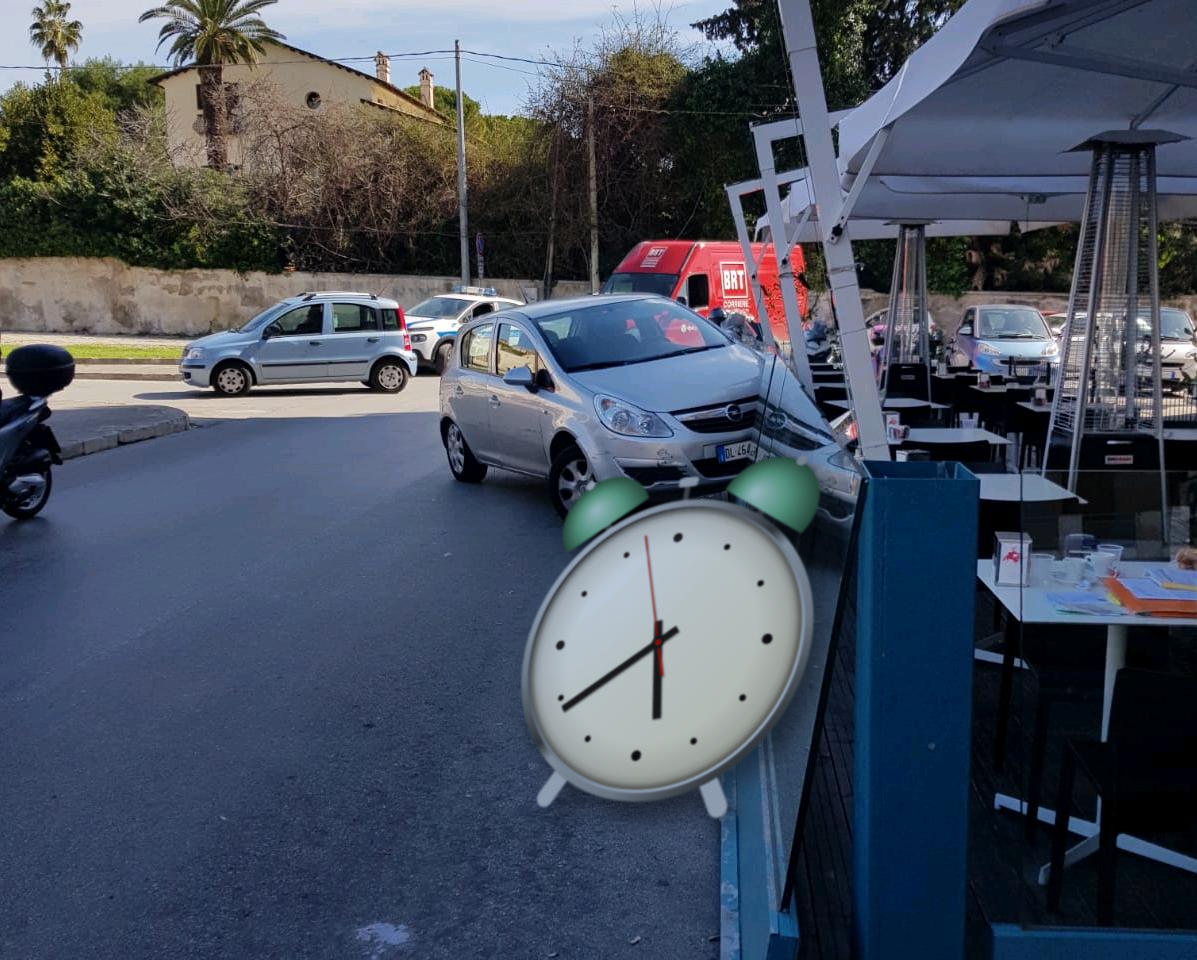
5:38:57
